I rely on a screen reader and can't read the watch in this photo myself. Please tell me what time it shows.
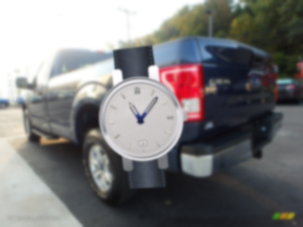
11:07
